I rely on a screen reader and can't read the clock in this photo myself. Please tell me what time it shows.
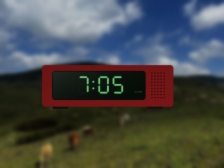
7:05
